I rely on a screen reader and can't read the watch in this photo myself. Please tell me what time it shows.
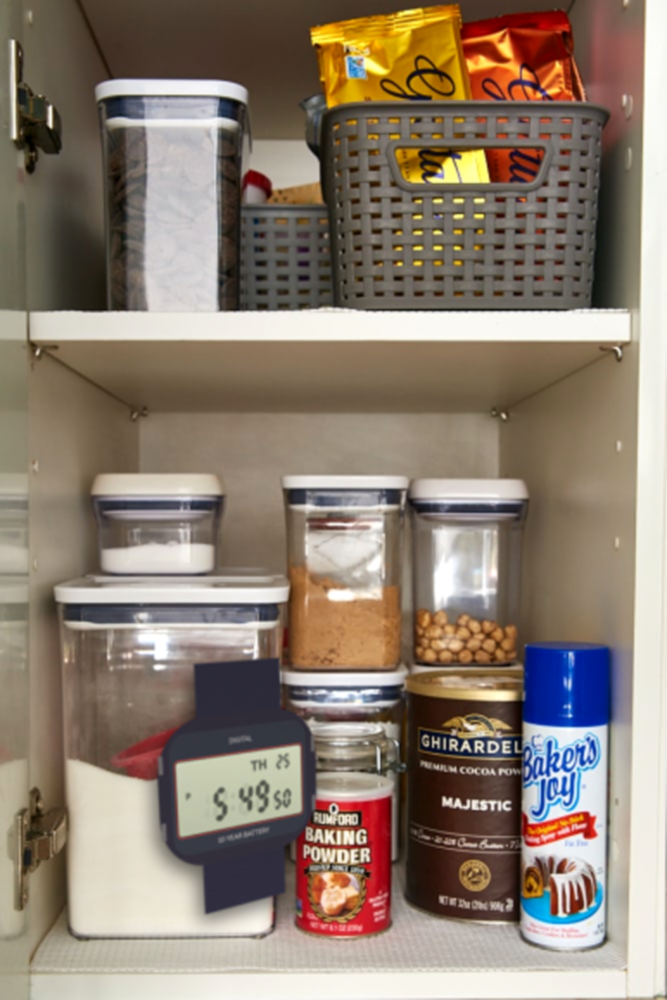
5:49:50
